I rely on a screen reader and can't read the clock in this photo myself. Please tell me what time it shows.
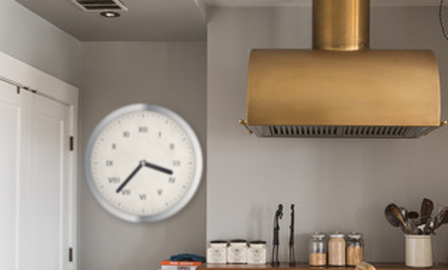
3:37
